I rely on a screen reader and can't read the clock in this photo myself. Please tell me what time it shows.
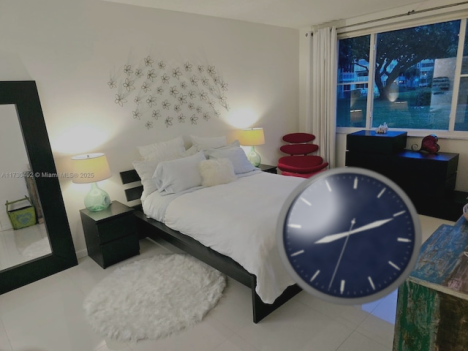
8:10:32
